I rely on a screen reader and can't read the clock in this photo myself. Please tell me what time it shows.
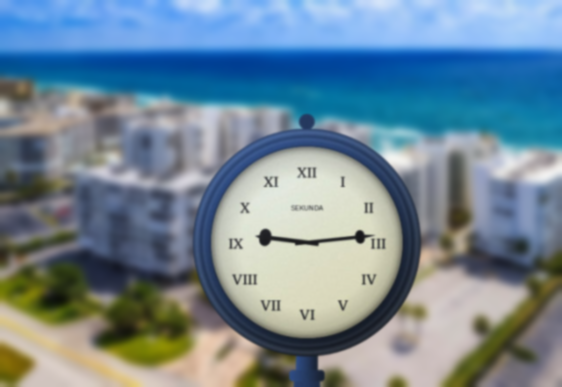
9:14
